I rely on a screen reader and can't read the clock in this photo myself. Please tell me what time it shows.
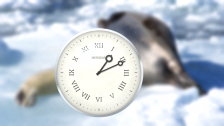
1:11
